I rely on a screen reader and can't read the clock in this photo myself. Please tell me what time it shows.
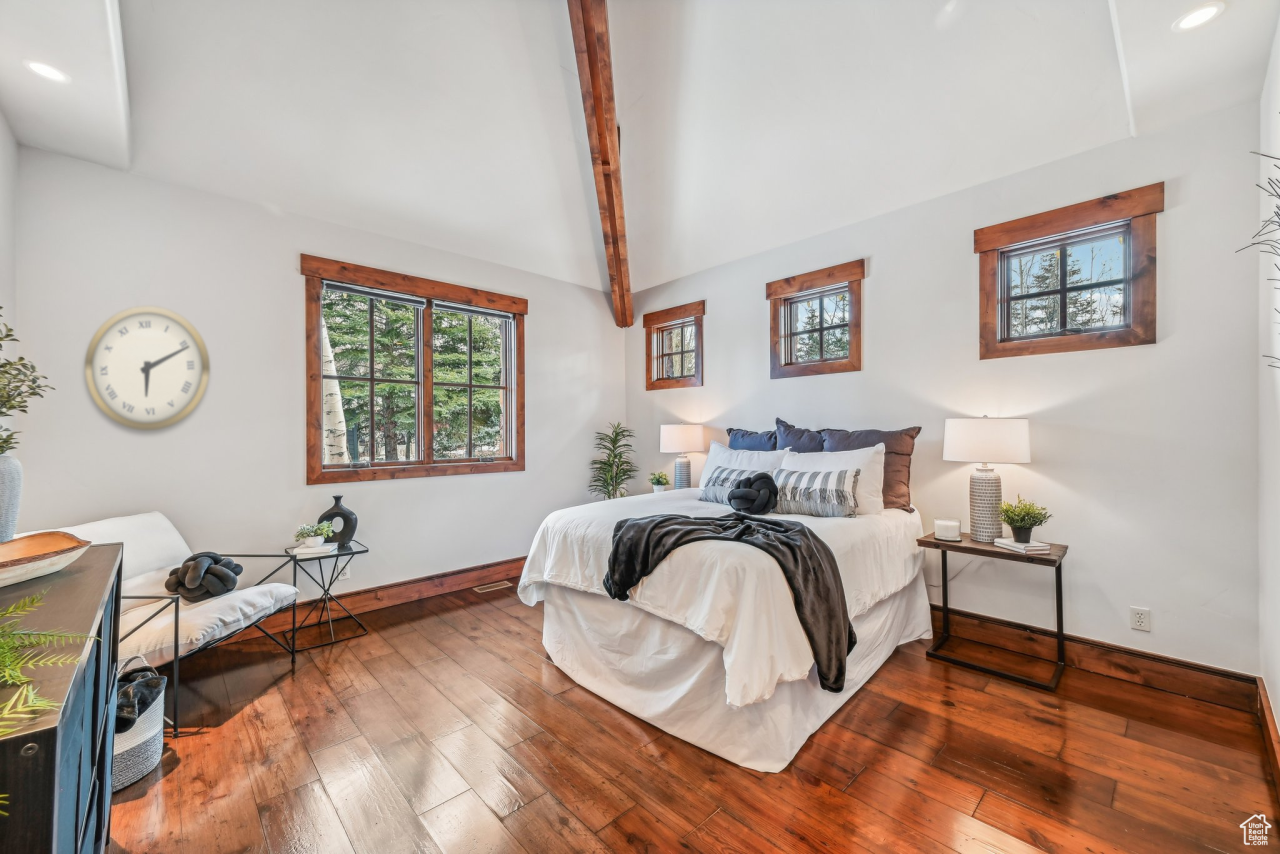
6:11
